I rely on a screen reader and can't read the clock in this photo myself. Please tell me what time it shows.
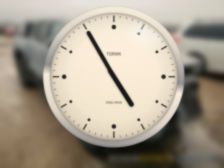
4:55
